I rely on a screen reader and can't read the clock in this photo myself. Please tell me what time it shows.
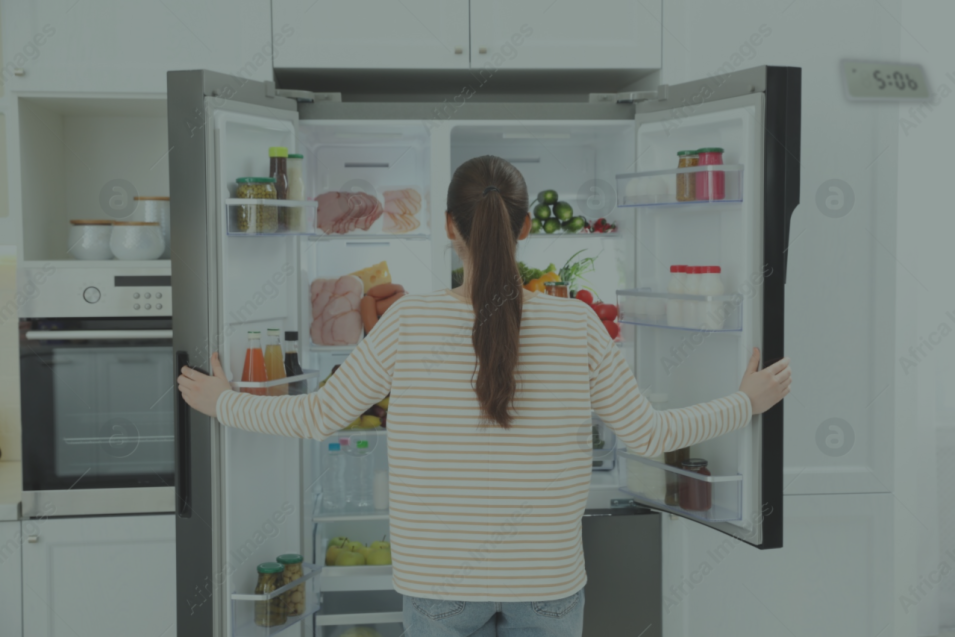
5:06
